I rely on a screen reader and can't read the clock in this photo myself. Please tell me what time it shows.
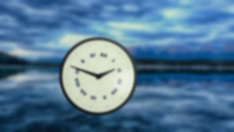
1:46
